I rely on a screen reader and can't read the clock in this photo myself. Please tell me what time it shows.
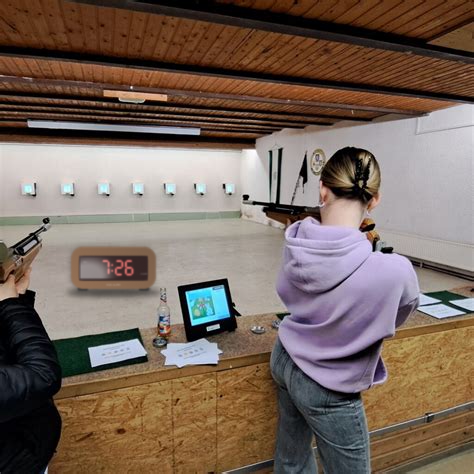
7:26
